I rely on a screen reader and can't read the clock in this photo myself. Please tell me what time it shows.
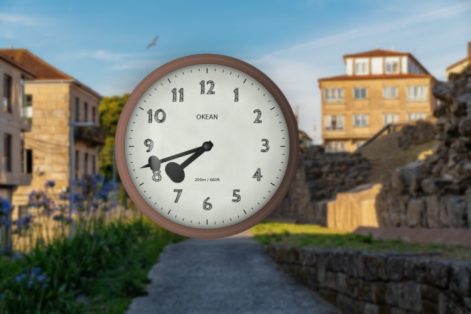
7:42
